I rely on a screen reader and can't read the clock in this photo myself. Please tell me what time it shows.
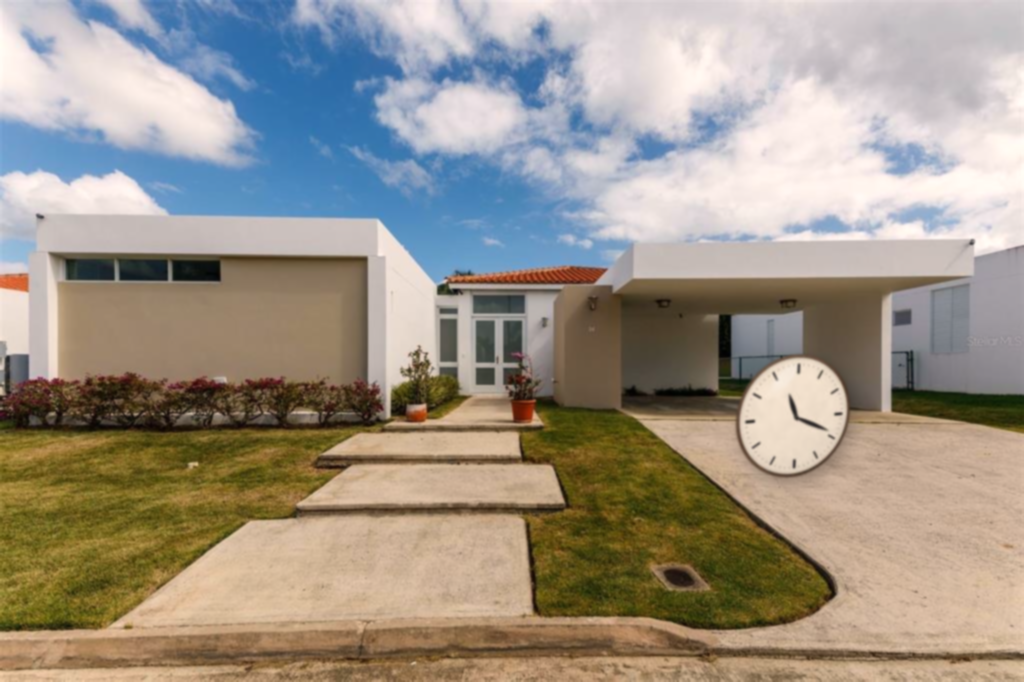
11:19
